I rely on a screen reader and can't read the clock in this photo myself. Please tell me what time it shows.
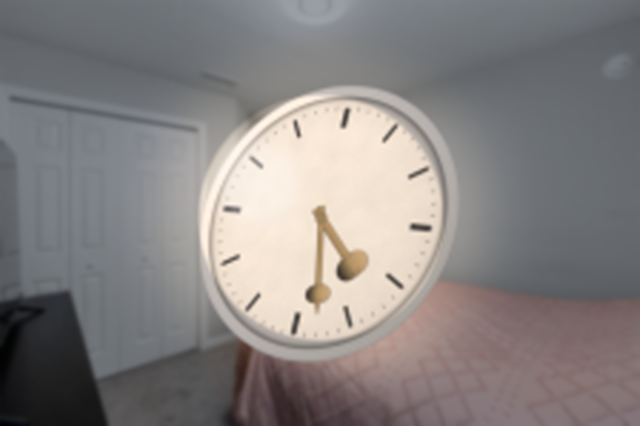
4:28
